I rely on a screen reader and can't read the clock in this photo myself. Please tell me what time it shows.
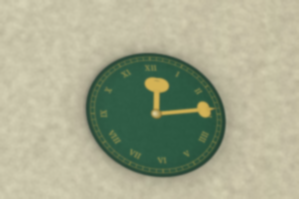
12:14
